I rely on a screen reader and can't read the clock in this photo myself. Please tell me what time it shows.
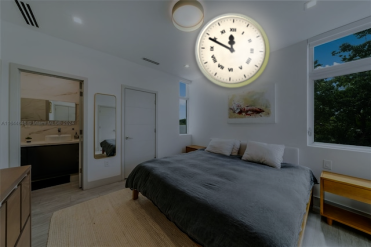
11:49
